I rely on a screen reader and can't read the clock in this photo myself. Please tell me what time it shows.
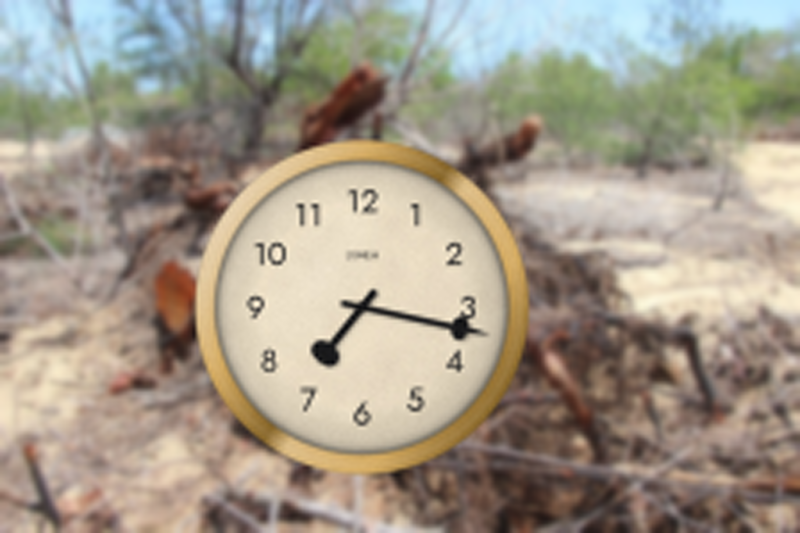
7:17
